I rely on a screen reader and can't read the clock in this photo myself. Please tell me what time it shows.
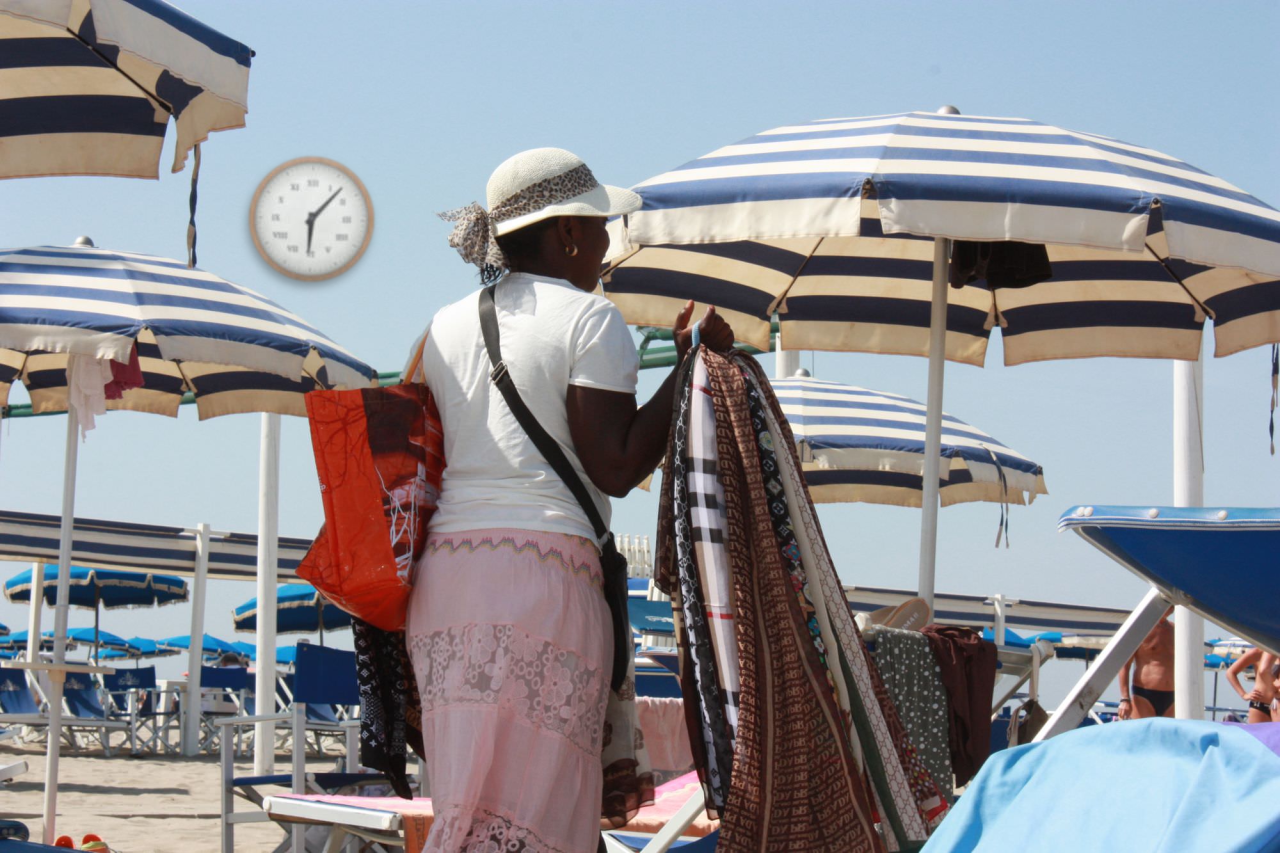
6:07
